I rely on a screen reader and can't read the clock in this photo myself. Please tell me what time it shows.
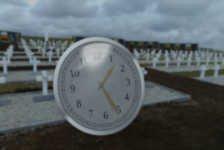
1:26
